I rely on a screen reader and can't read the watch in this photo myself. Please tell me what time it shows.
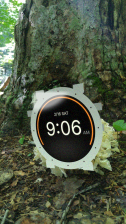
9:06
